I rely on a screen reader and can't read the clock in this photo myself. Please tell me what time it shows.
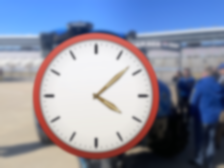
4:08
